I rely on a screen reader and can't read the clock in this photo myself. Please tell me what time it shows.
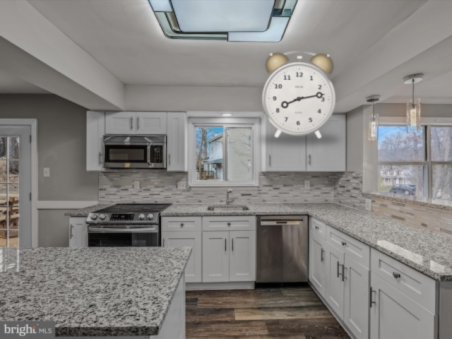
8:13
